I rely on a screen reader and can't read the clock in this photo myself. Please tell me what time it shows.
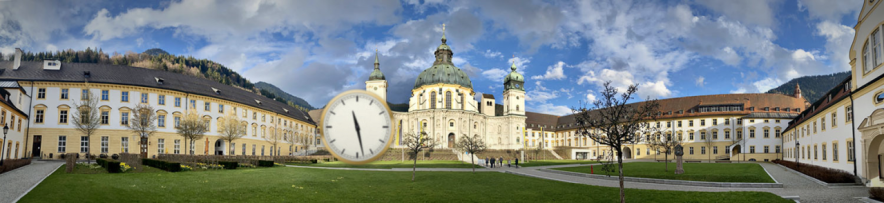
11:28
